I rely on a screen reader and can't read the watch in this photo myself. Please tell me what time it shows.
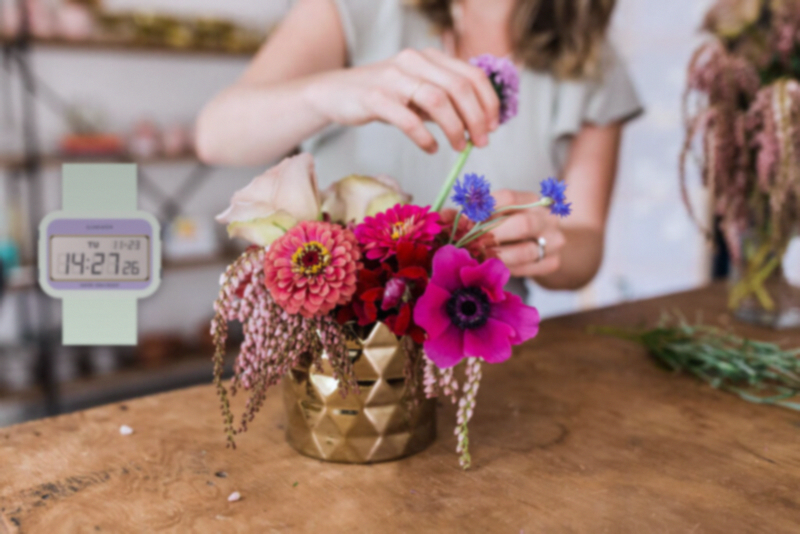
14:27:26
